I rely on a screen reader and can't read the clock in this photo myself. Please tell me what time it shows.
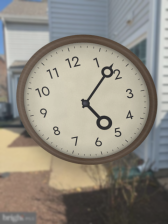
5:08
